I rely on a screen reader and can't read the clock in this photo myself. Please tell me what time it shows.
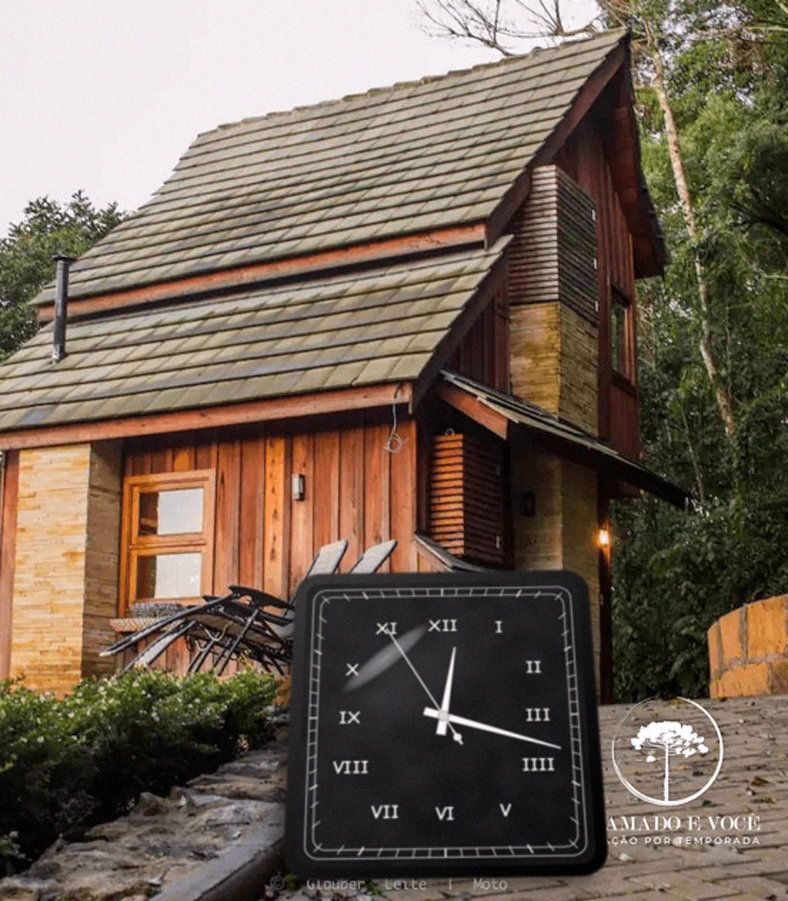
12:17:55
